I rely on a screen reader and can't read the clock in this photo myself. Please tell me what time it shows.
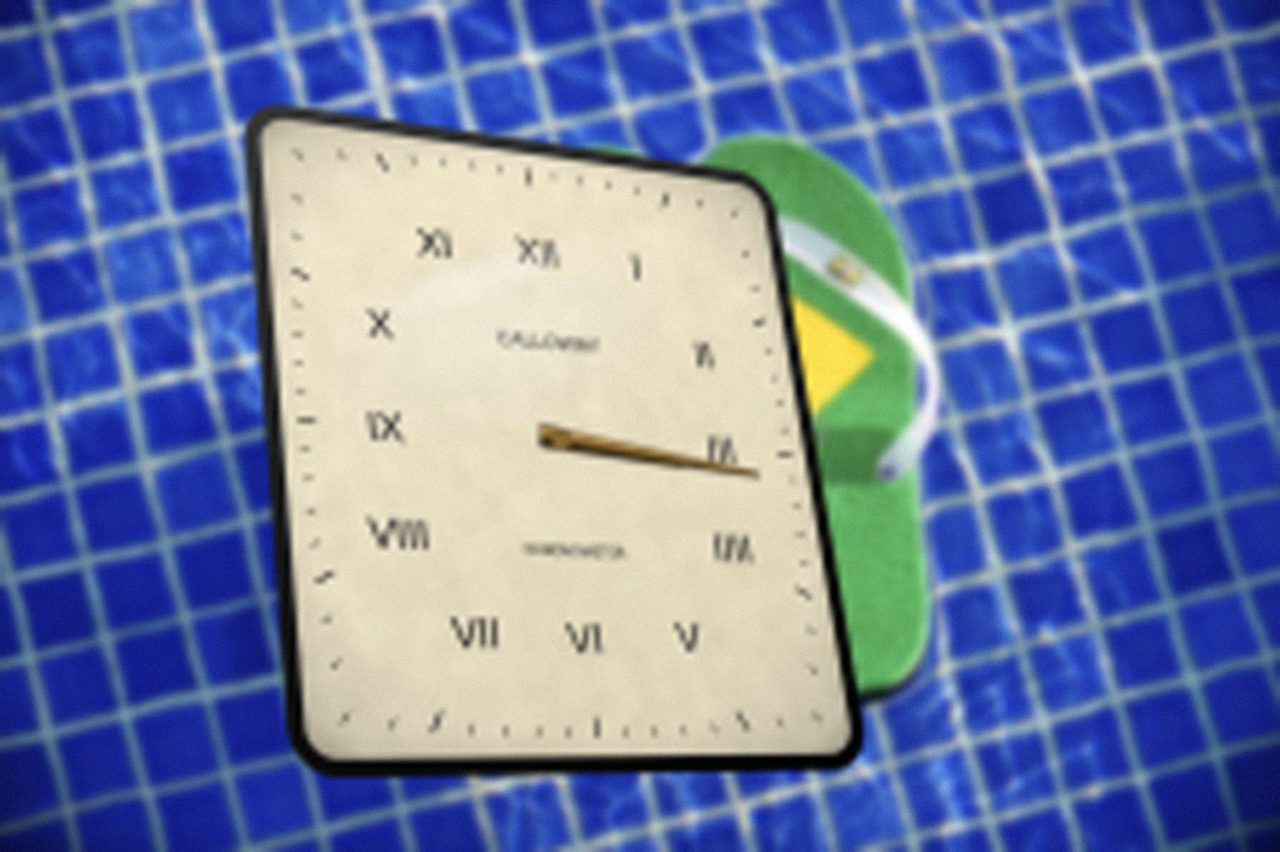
3:16
